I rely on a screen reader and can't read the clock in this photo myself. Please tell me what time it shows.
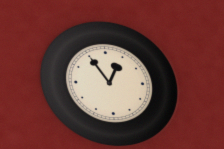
12:55
